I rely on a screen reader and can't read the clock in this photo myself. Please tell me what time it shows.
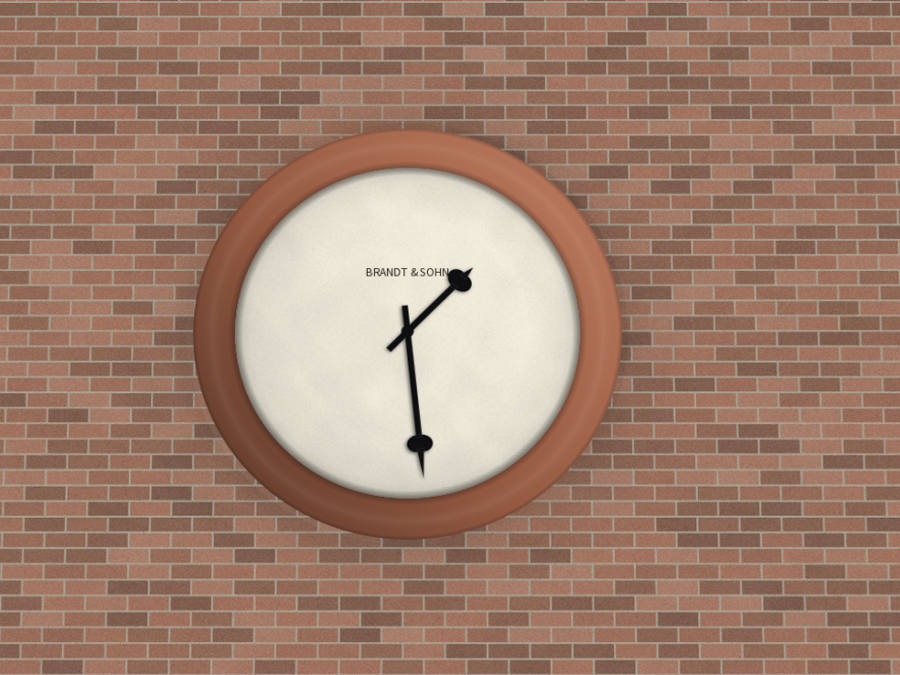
1:29
